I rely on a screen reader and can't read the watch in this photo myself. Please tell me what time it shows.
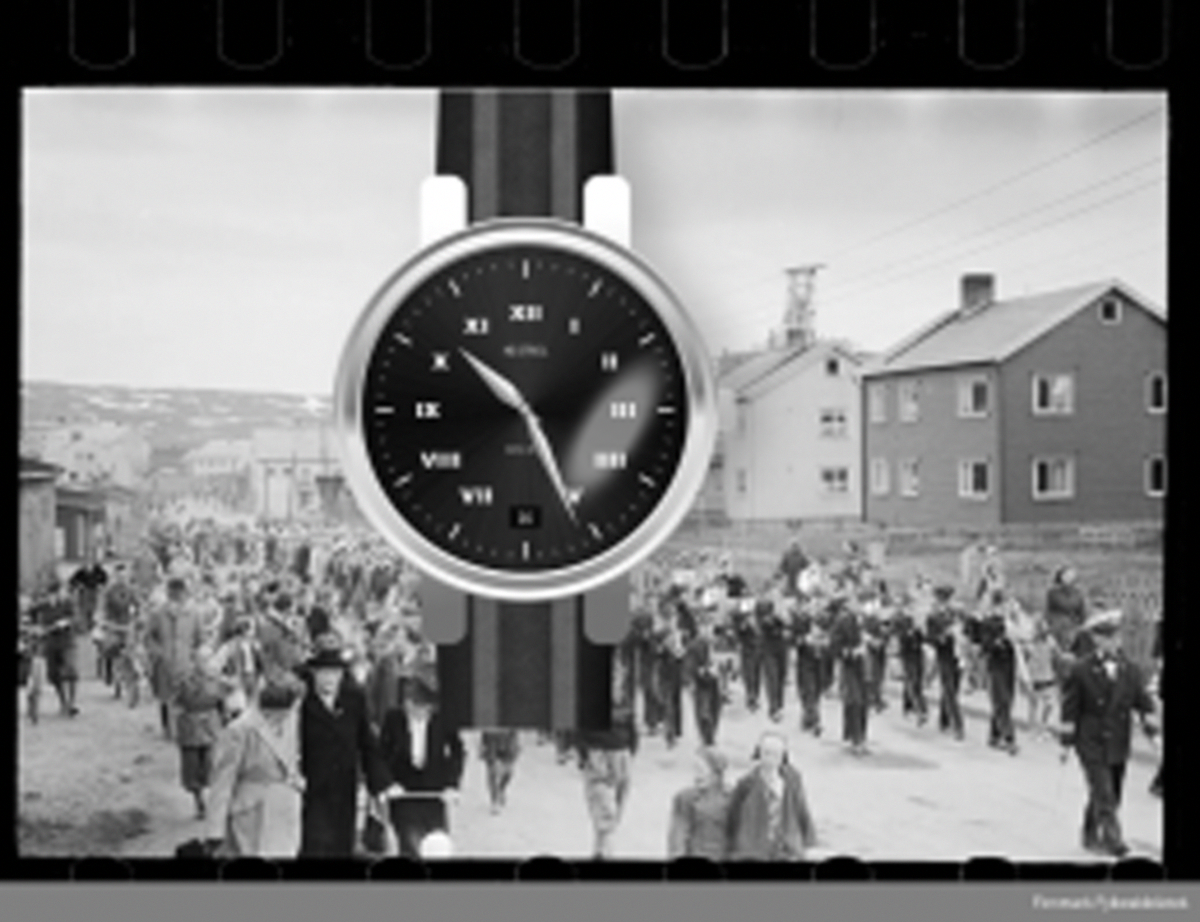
10:26
